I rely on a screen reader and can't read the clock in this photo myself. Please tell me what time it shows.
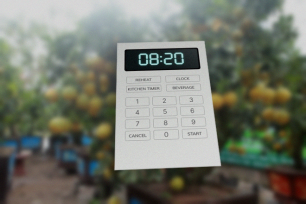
8:20
